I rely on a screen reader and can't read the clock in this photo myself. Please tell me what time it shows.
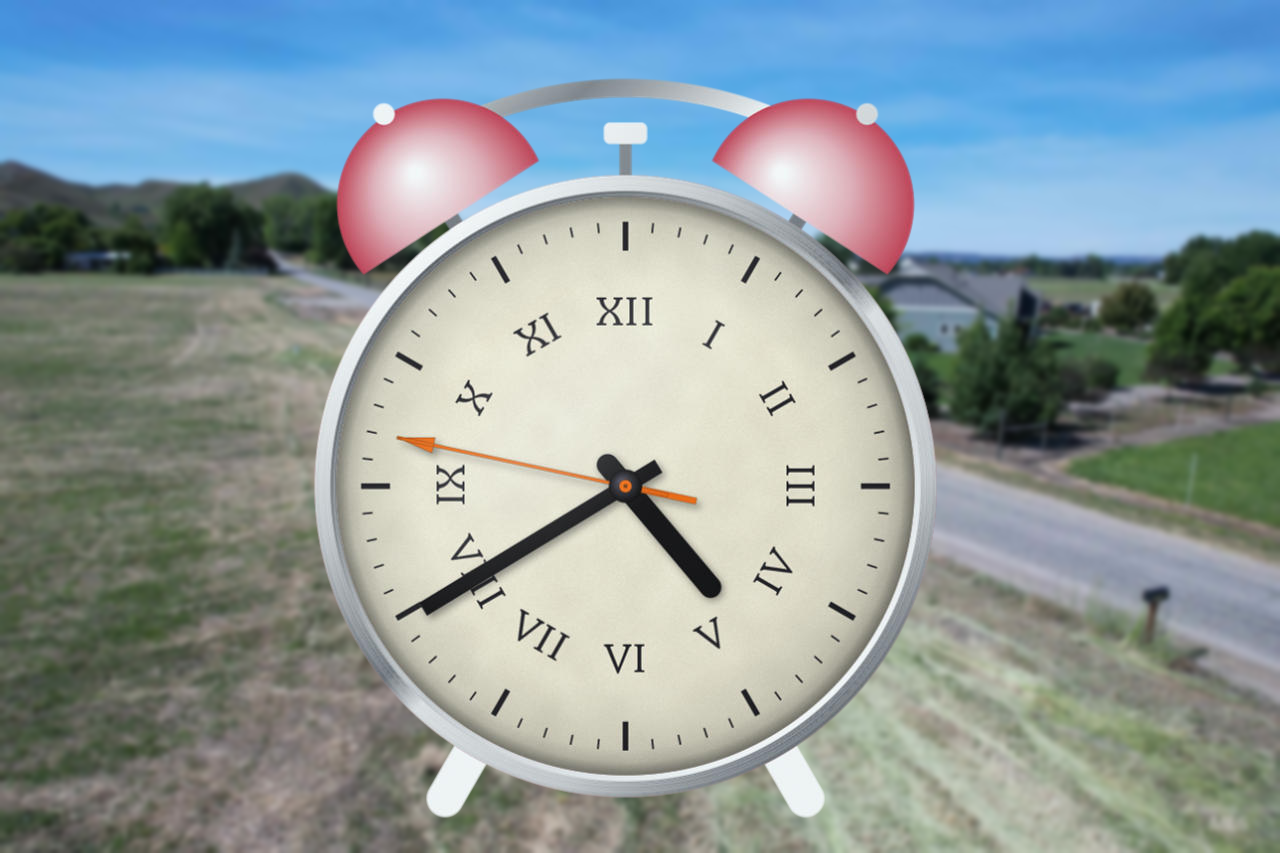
4:39:47
